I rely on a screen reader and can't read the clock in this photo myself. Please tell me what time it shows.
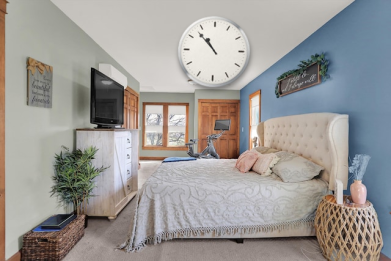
10:53
